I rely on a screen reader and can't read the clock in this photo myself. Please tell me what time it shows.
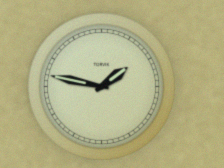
1:47
